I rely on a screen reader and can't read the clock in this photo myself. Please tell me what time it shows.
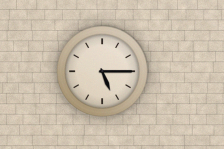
5:15
